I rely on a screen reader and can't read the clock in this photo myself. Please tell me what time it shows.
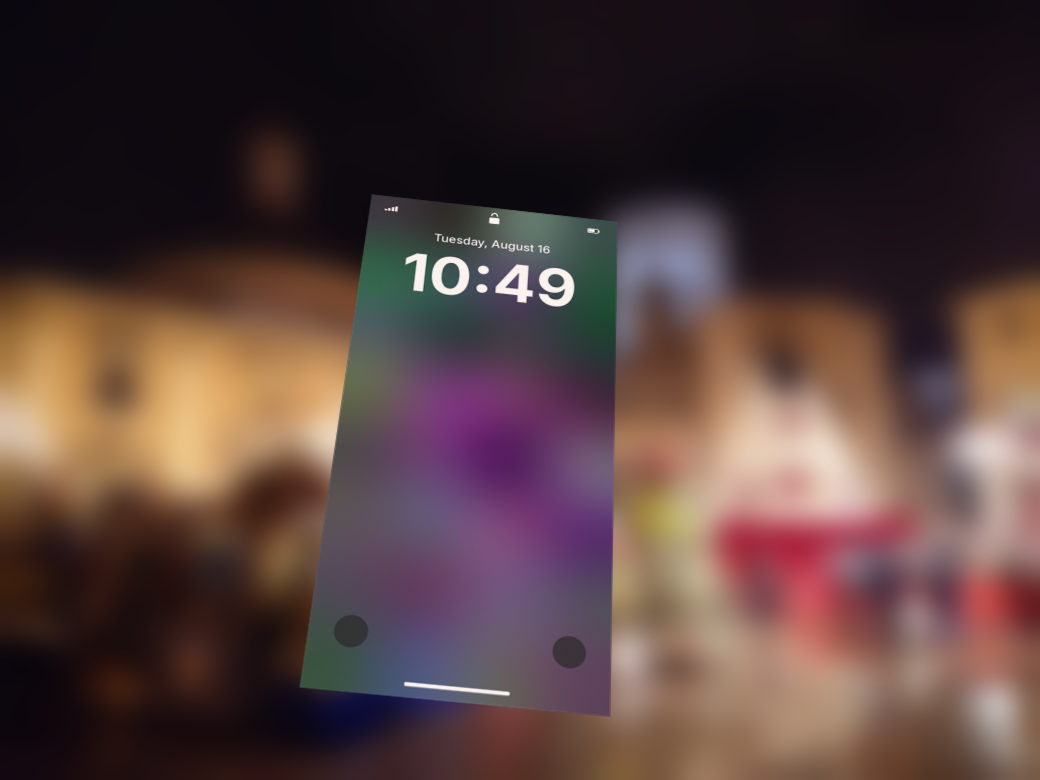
10:49
